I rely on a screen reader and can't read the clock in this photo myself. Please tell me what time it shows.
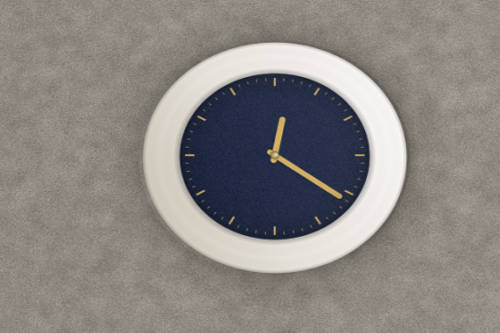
12:21
